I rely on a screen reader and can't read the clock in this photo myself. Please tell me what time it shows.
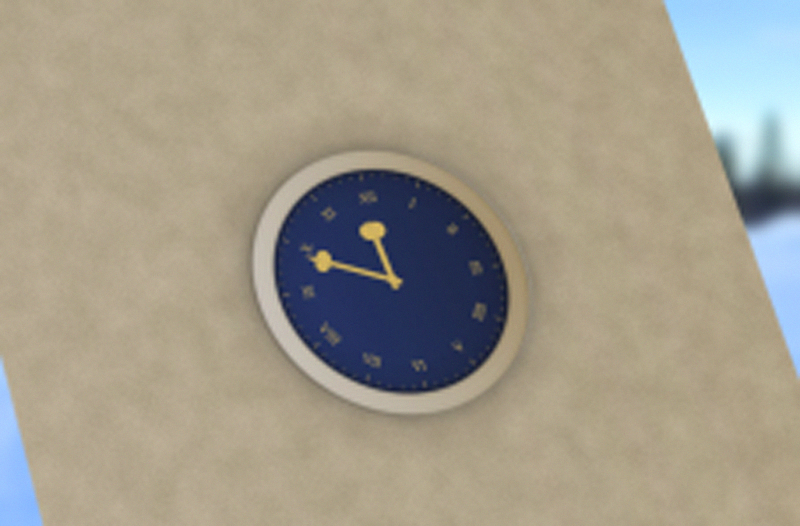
11:49
